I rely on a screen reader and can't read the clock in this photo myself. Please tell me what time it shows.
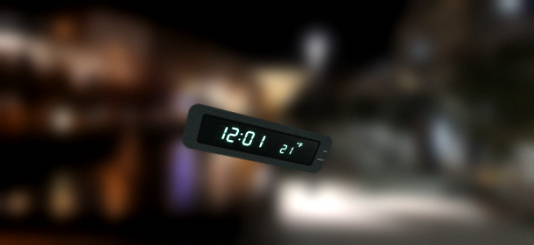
12:01
